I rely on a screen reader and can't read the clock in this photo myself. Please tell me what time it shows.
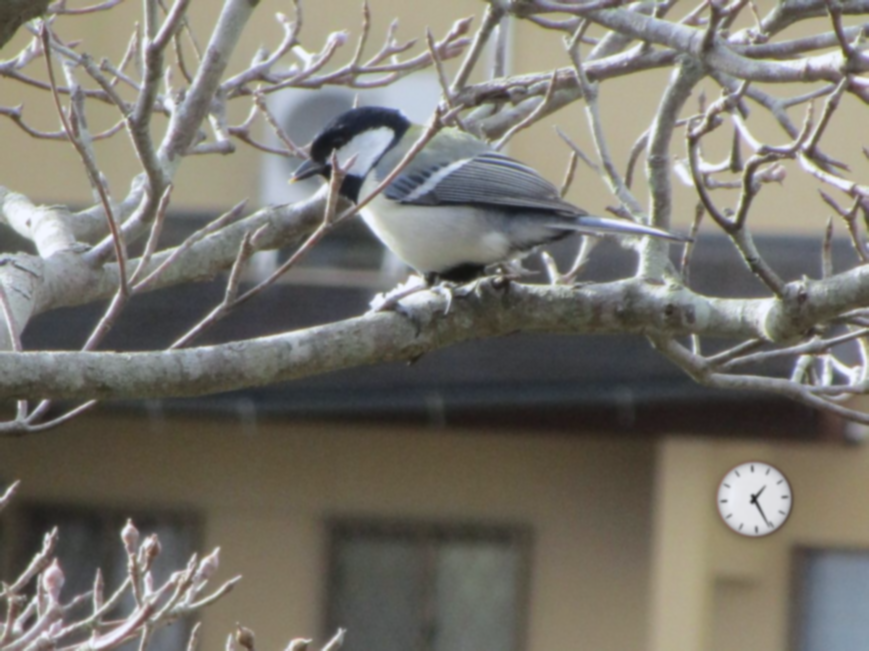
1:26
